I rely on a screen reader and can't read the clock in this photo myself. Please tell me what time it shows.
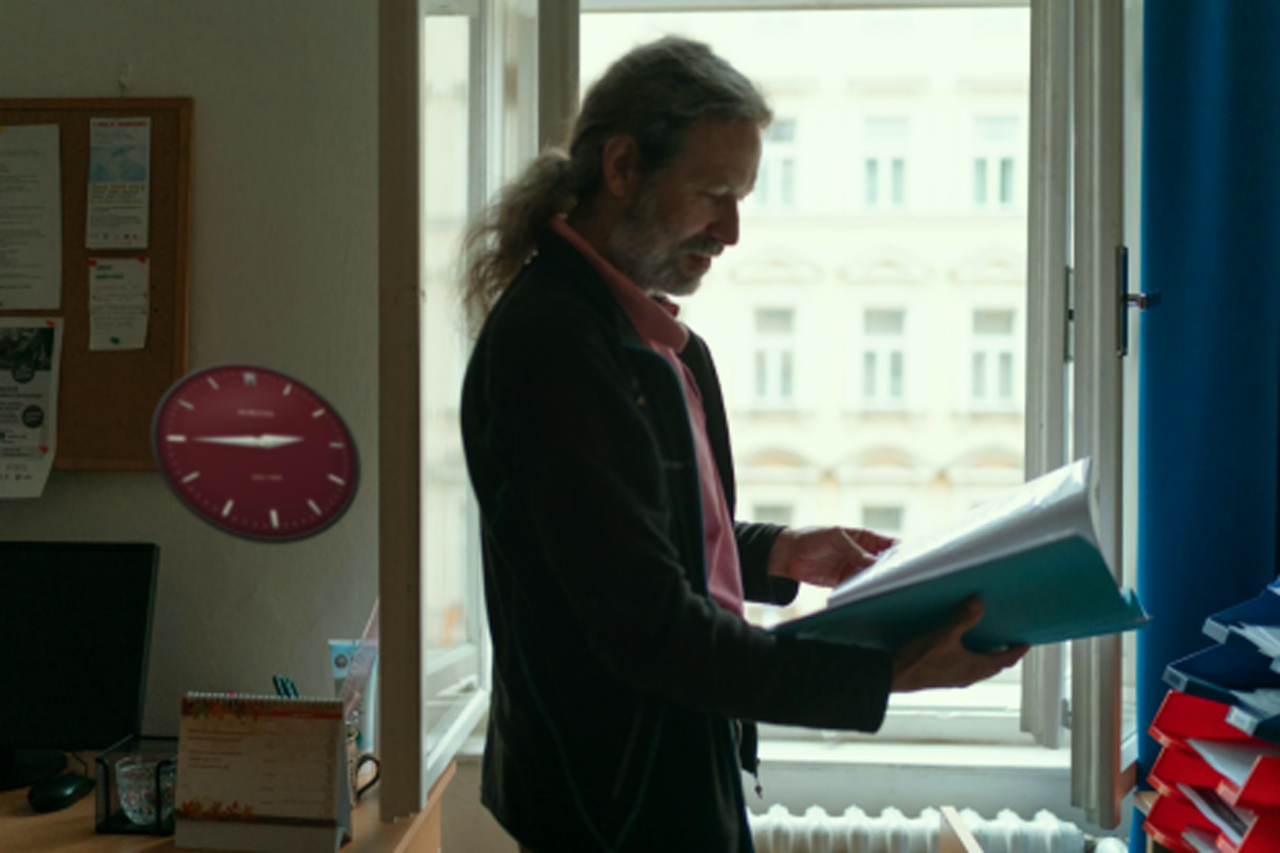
2:45
